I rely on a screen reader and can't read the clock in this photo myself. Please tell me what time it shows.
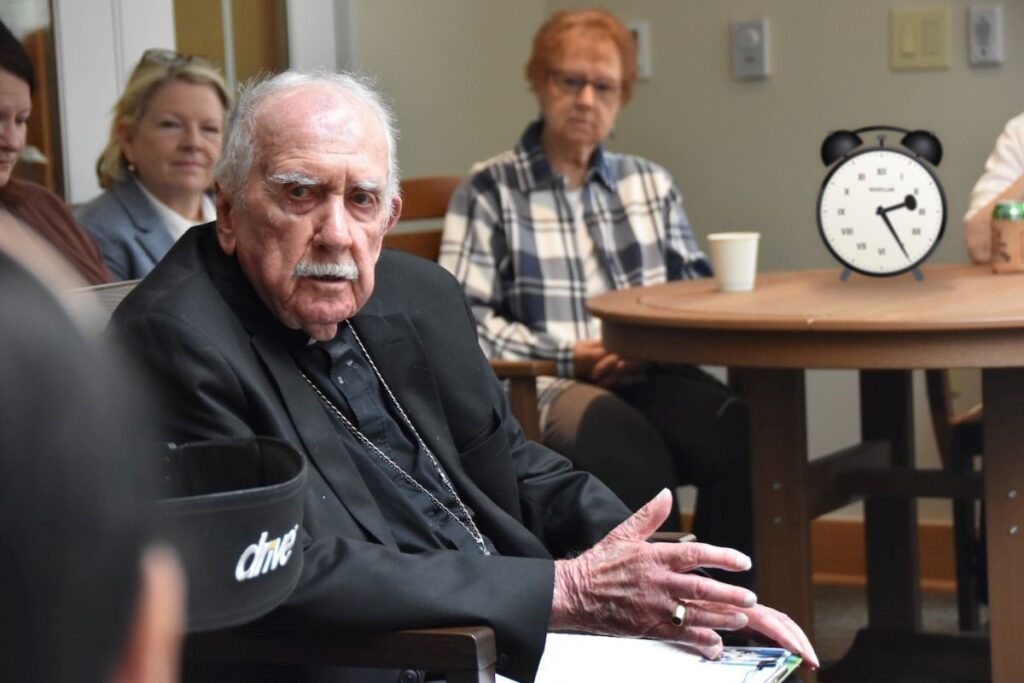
2:25
